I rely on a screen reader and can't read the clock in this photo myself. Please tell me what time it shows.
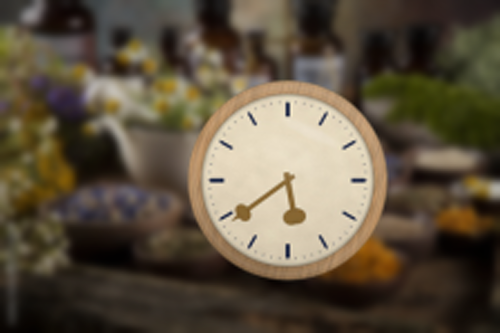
5:39
